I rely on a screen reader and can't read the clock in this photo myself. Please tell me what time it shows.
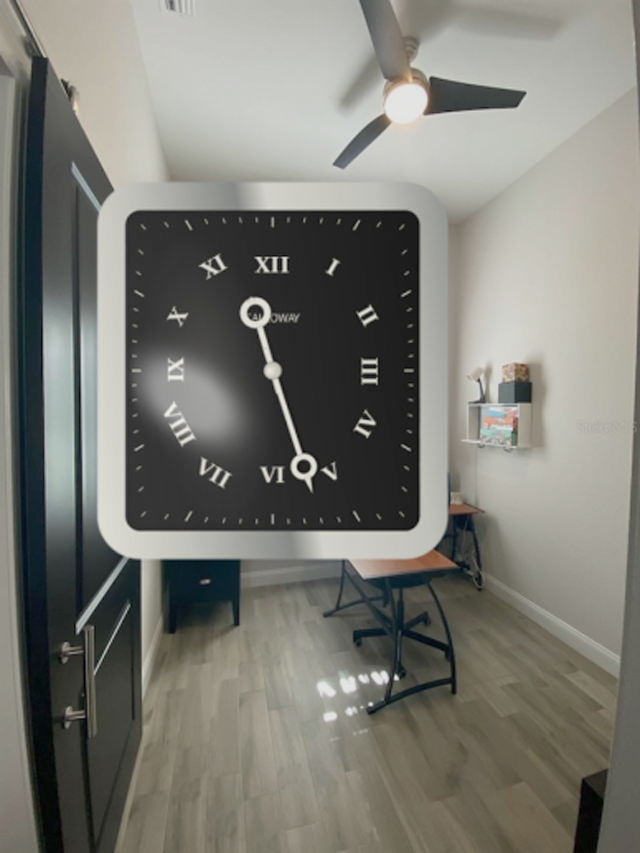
11:27
